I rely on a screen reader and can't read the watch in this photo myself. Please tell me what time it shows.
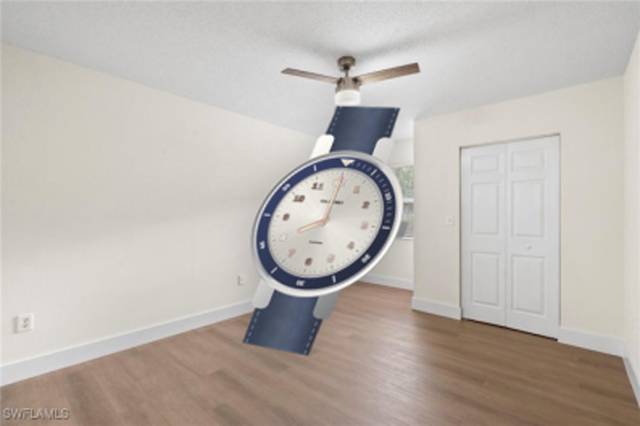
8:00
